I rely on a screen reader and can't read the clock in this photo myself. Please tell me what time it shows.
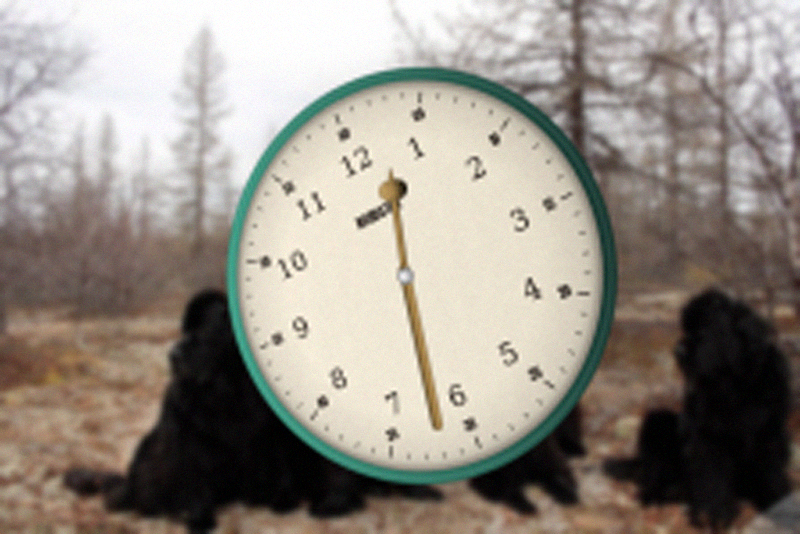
12:32
